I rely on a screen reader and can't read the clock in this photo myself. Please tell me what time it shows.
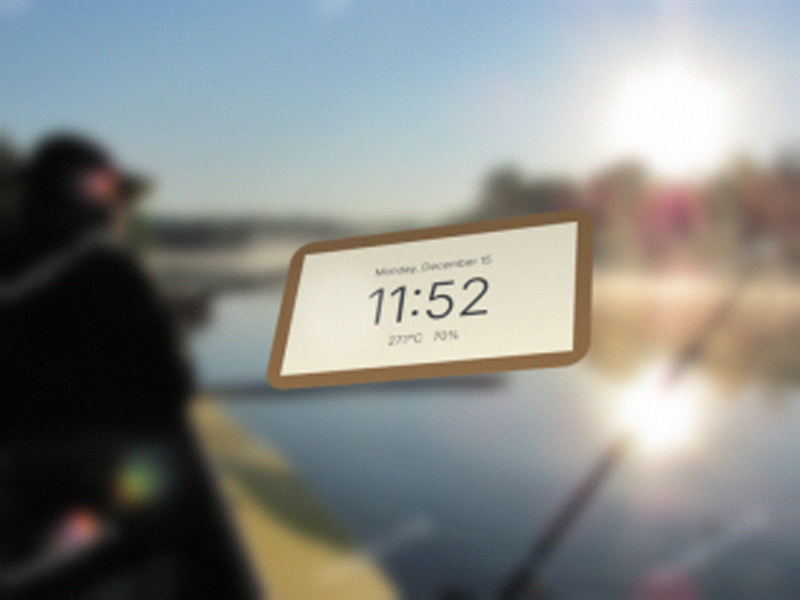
11:52
